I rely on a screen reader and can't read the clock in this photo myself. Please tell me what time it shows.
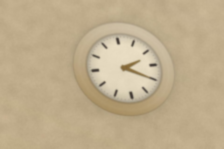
2:20
